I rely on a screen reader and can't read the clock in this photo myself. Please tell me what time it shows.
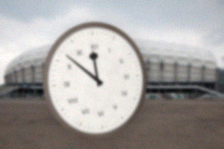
11:52
